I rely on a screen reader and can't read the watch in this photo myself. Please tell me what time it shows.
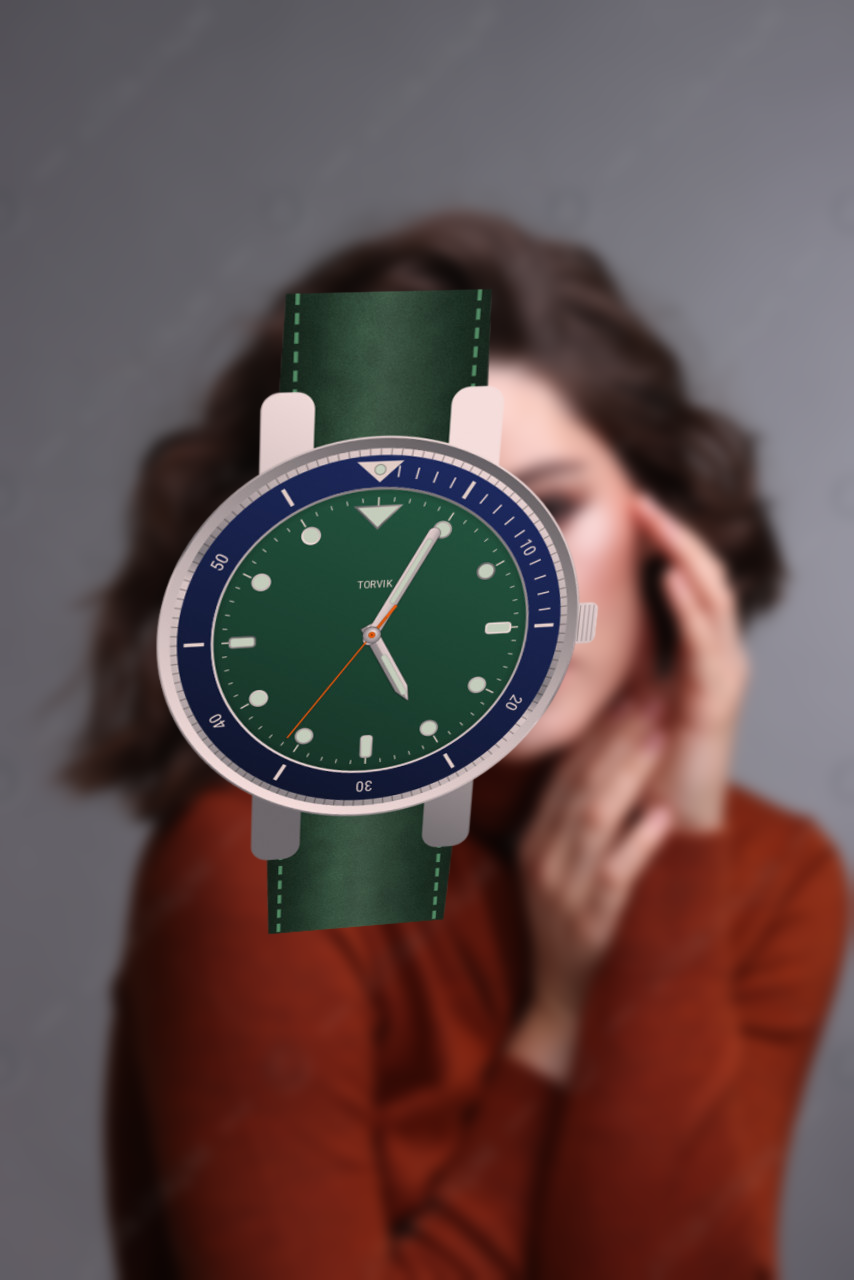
5:04:36
